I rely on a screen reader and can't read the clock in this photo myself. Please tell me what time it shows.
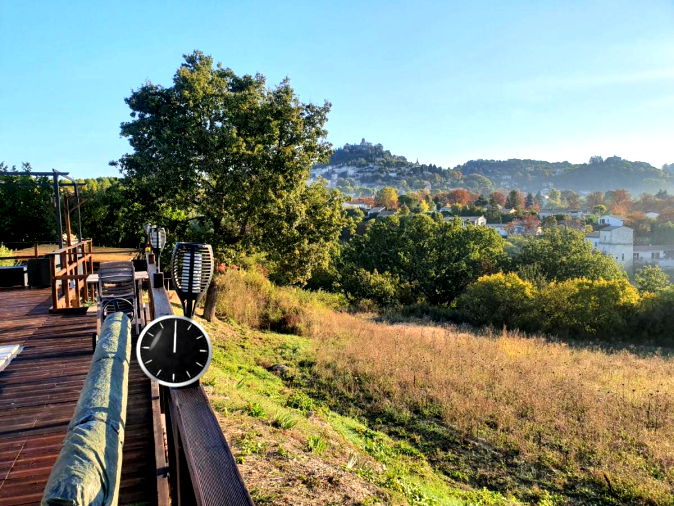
12:00
